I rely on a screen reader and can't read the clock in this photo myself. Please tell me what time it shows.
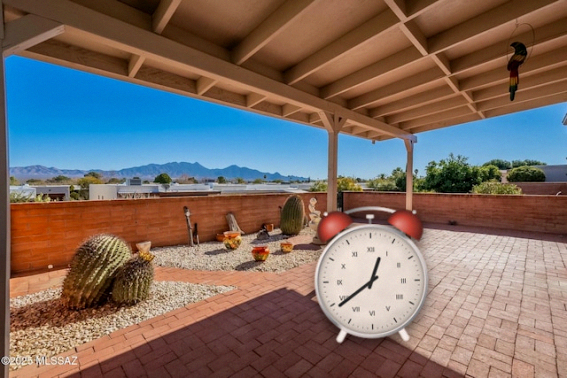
12:39
